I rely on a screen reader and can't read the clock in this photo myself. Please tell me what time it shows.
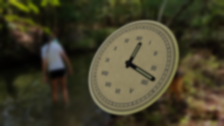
12:18
